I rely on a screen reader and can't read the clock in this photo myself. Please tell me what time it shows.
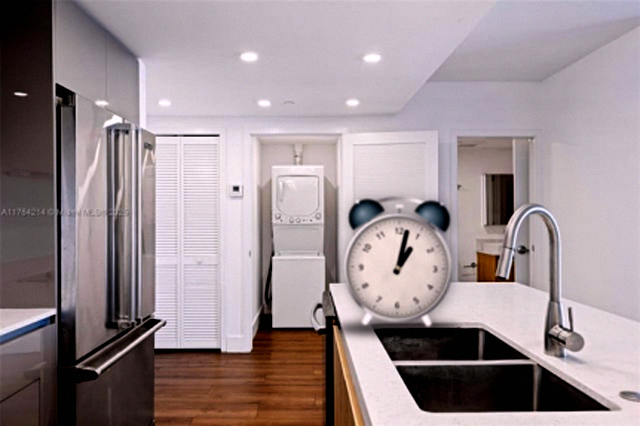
1:02
